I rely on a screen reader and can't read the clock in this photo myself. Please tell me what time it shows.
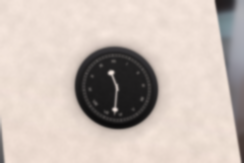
11:32
